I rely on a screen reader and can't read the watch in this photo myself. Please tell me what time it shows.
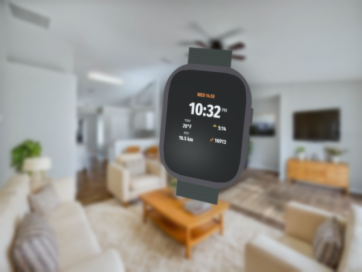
10:32
